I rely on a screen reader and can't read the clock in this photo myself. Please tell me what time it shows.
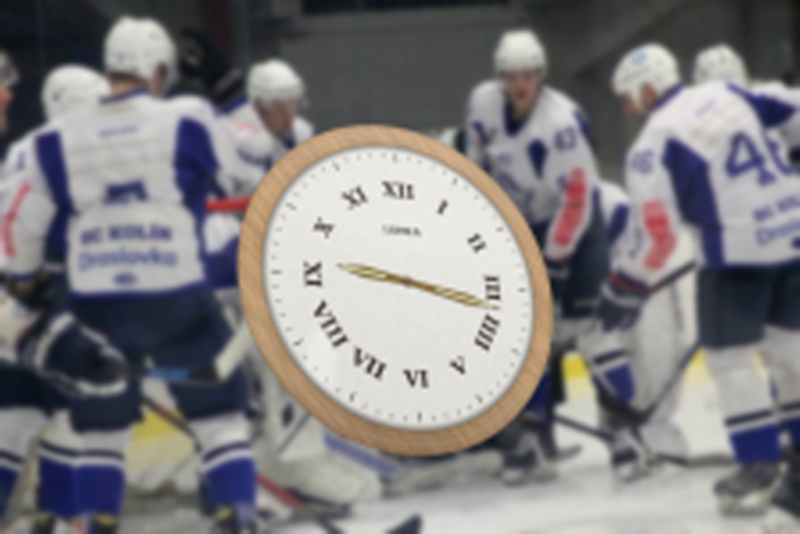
9:17
